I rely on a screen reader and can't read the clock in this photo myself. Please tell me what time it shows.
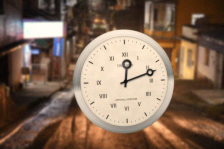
12:12
